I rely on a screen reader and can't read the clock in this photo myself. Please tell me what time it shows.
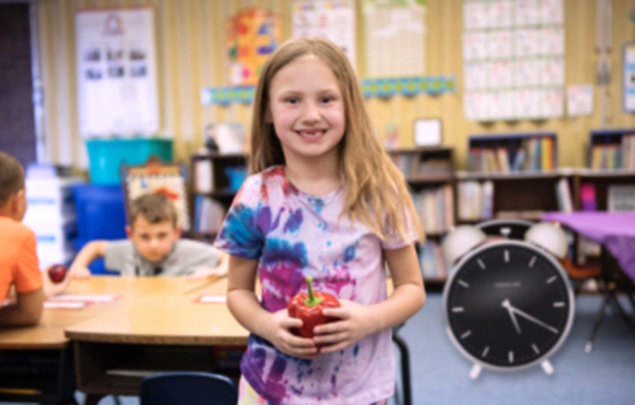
5:20
